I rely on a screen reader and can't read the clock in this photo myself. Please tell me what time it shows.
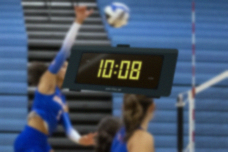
10:08
